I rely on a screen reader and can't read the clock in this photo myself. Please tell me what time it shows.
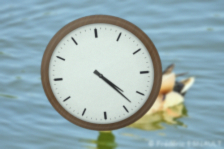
4:23
